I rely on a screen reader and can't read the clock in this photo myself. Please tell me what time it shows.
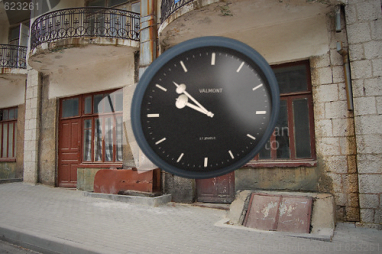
9:52
